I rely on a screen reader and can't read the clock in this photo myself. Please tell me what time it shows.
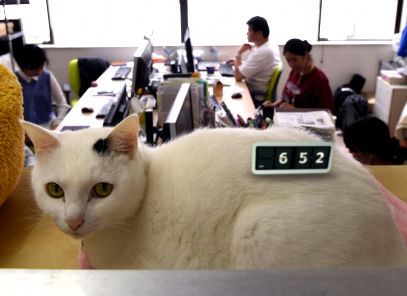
6:52
